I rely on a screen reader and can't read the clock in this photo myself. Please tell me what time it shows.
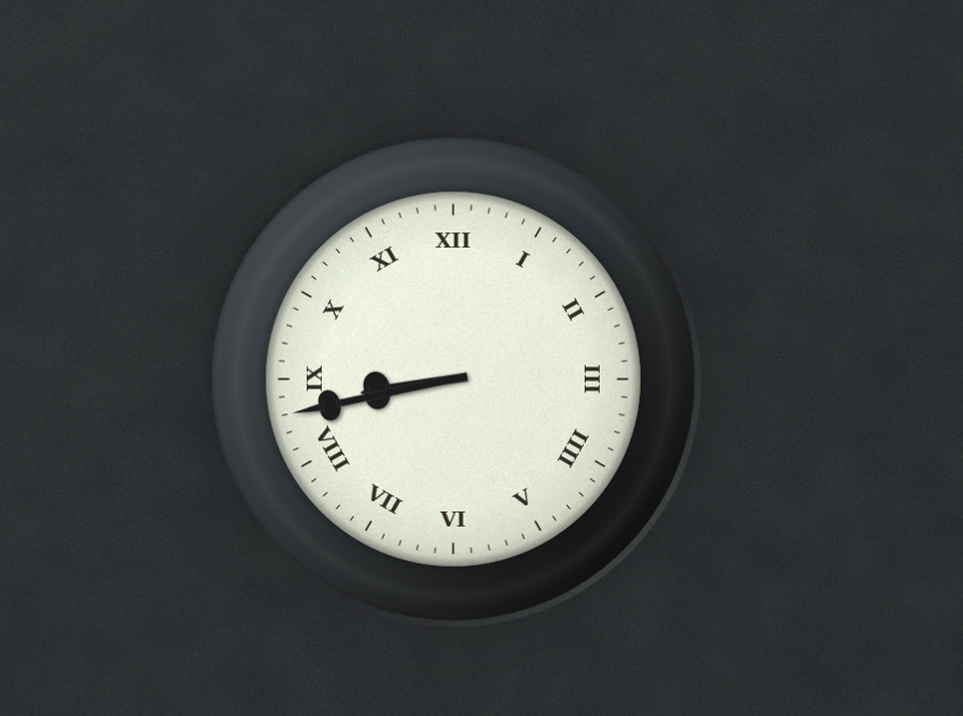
8:43
